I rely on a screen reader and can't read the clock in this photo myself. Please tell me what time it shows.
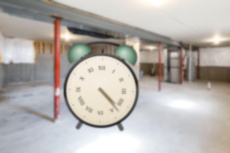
4:23
